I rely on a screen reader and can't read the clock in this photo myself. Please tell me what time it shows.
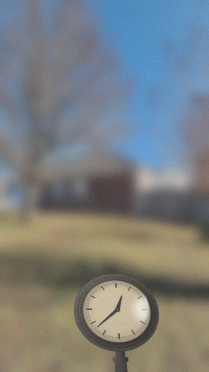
12:38
